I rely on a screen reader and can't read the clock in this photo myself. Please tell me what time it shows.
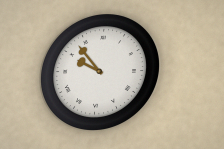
9:53
